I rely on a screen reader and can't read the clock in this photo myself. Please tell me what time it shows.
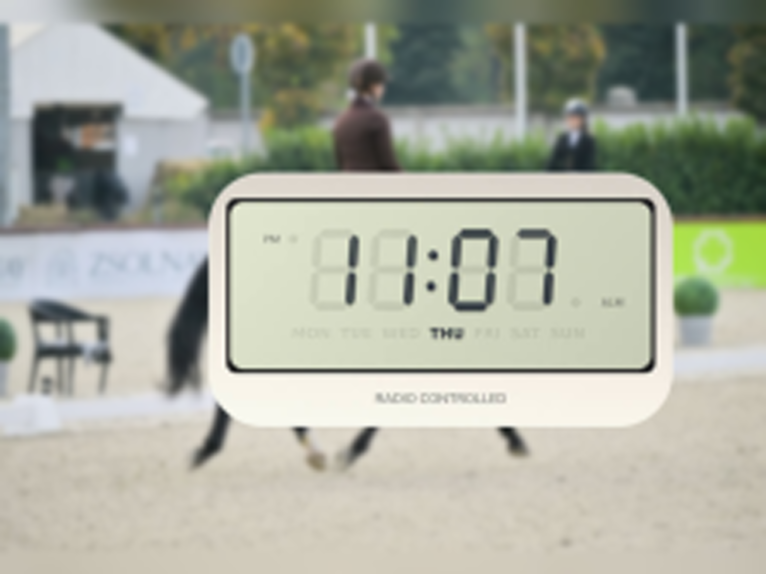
11:07
